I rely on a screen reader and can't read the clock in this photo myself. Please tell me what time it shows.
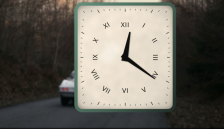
12:21
